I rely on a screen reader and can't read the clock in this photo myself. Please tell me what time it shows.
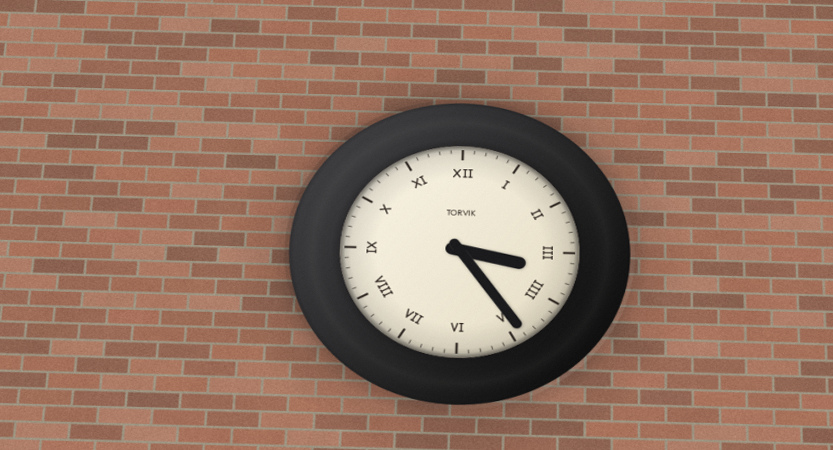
3:24
